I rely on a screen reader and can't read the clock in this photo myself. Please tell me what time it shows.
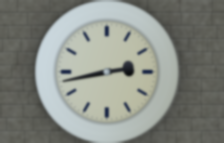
2:43
